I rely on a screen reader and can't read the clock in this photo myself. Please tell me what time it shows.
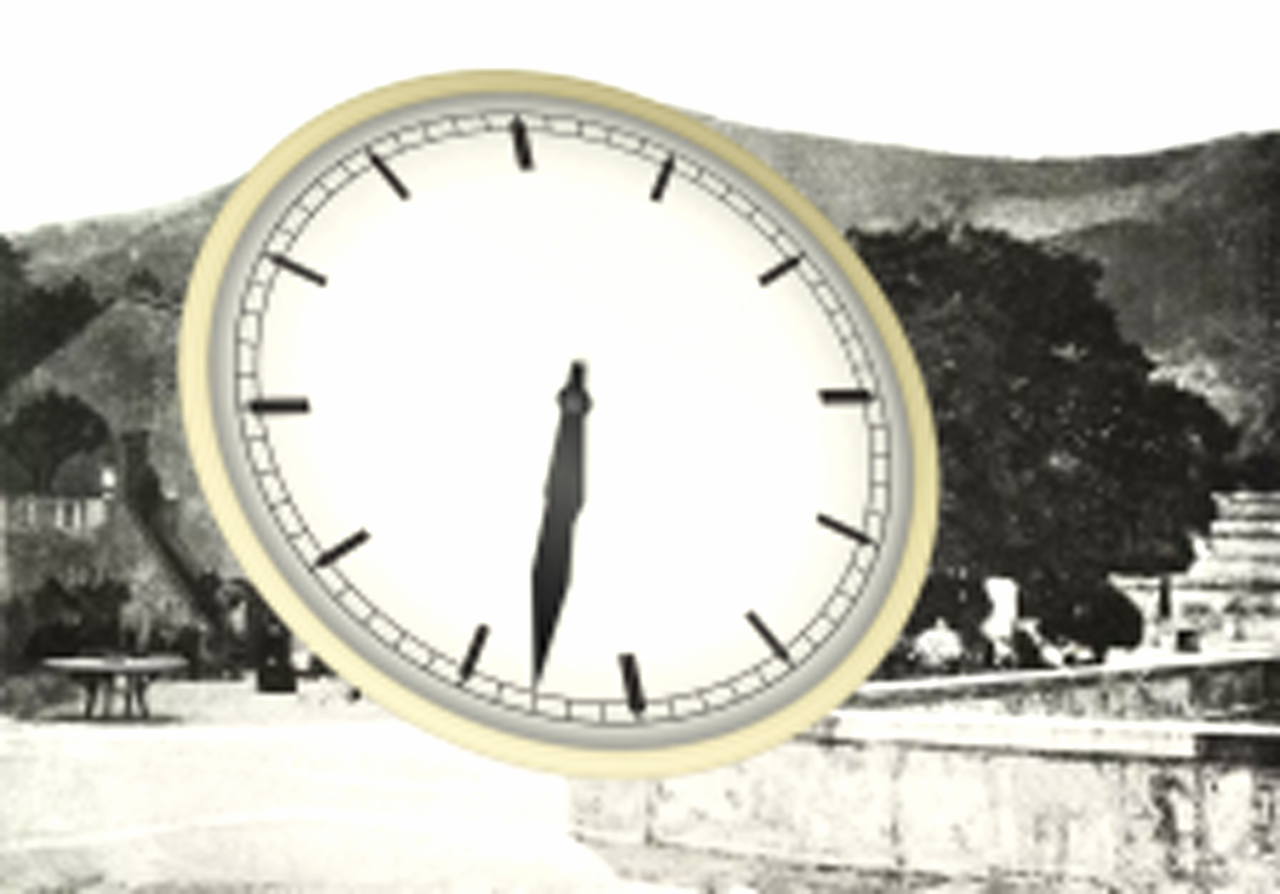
6:33
